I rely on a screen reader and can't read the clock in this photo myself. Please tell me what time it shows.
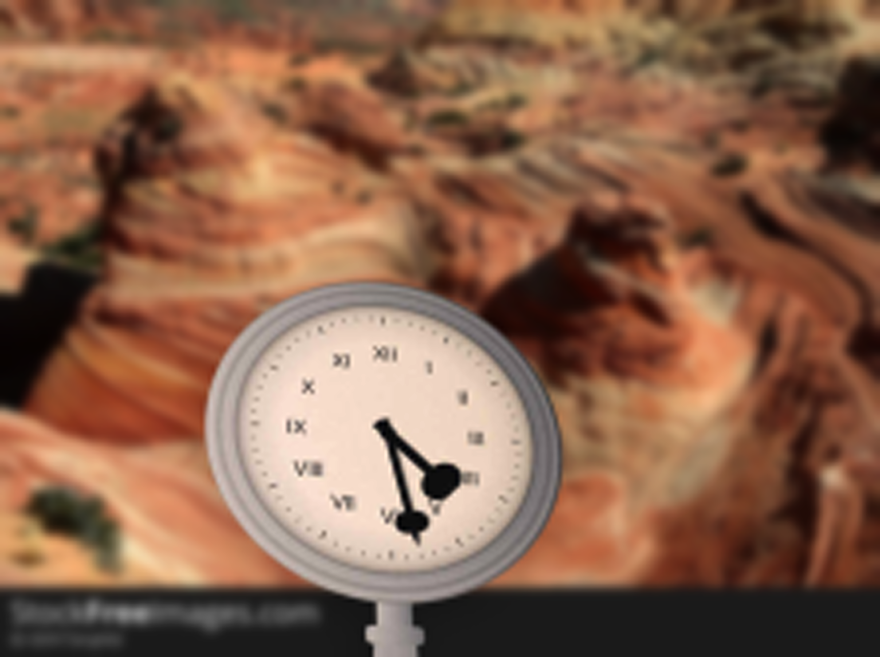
4:28
